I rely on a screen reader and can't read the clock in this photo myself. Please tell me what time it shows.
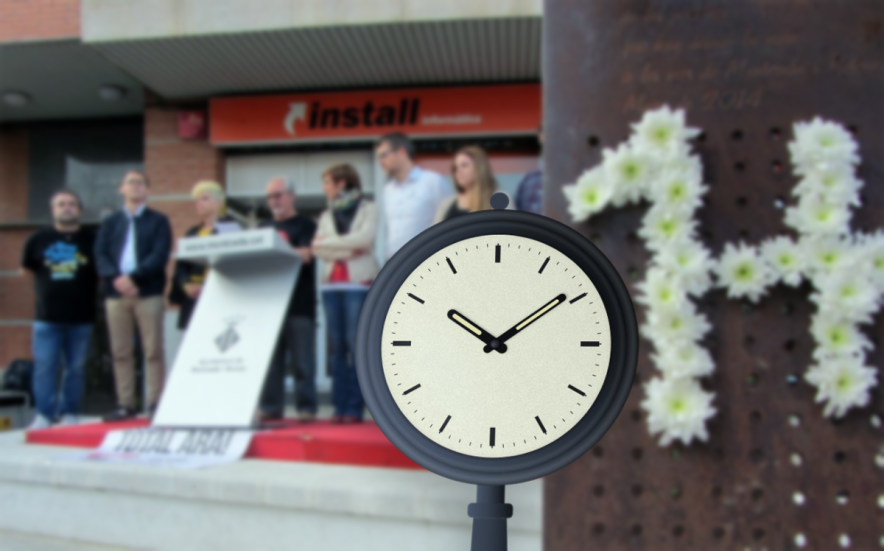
10:09
